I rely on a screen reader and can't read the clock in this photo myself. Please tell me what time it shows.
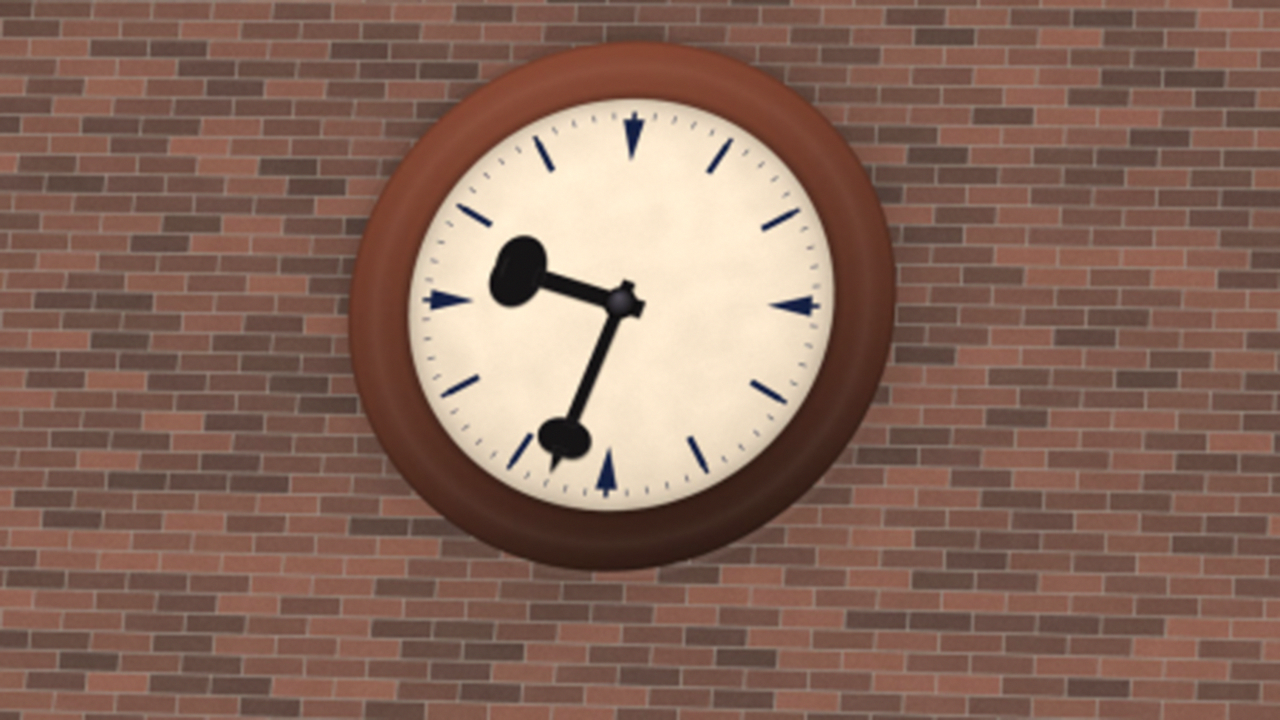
9:33
